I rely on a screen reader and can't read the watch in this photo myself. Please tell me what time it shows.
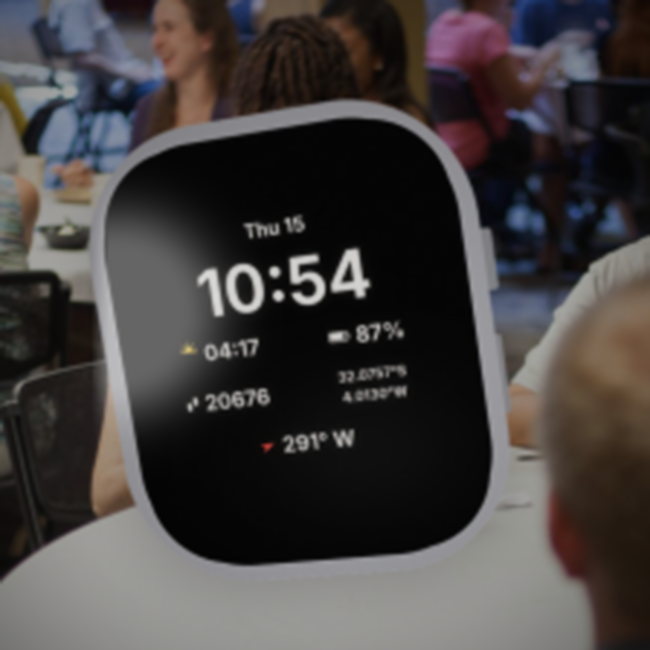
10:54
